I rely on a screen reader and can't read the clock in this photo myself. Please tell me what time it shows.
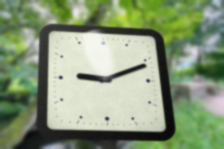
9:11
